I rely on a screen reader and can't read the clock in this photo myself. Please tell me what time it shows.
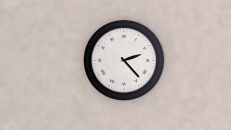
2:23
